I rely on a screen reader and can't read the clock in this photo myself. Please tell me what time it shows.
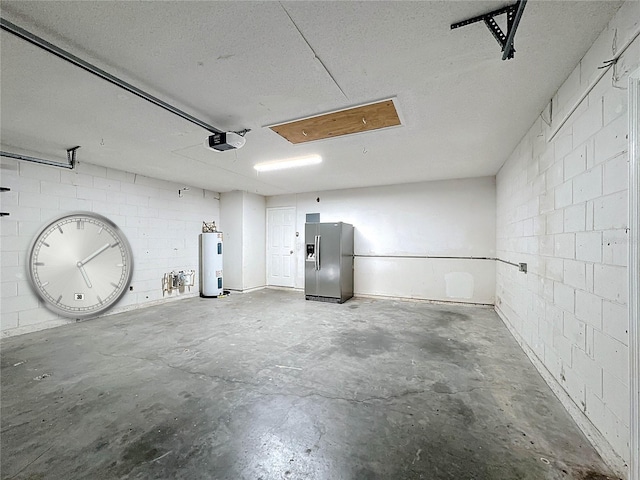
5:09
